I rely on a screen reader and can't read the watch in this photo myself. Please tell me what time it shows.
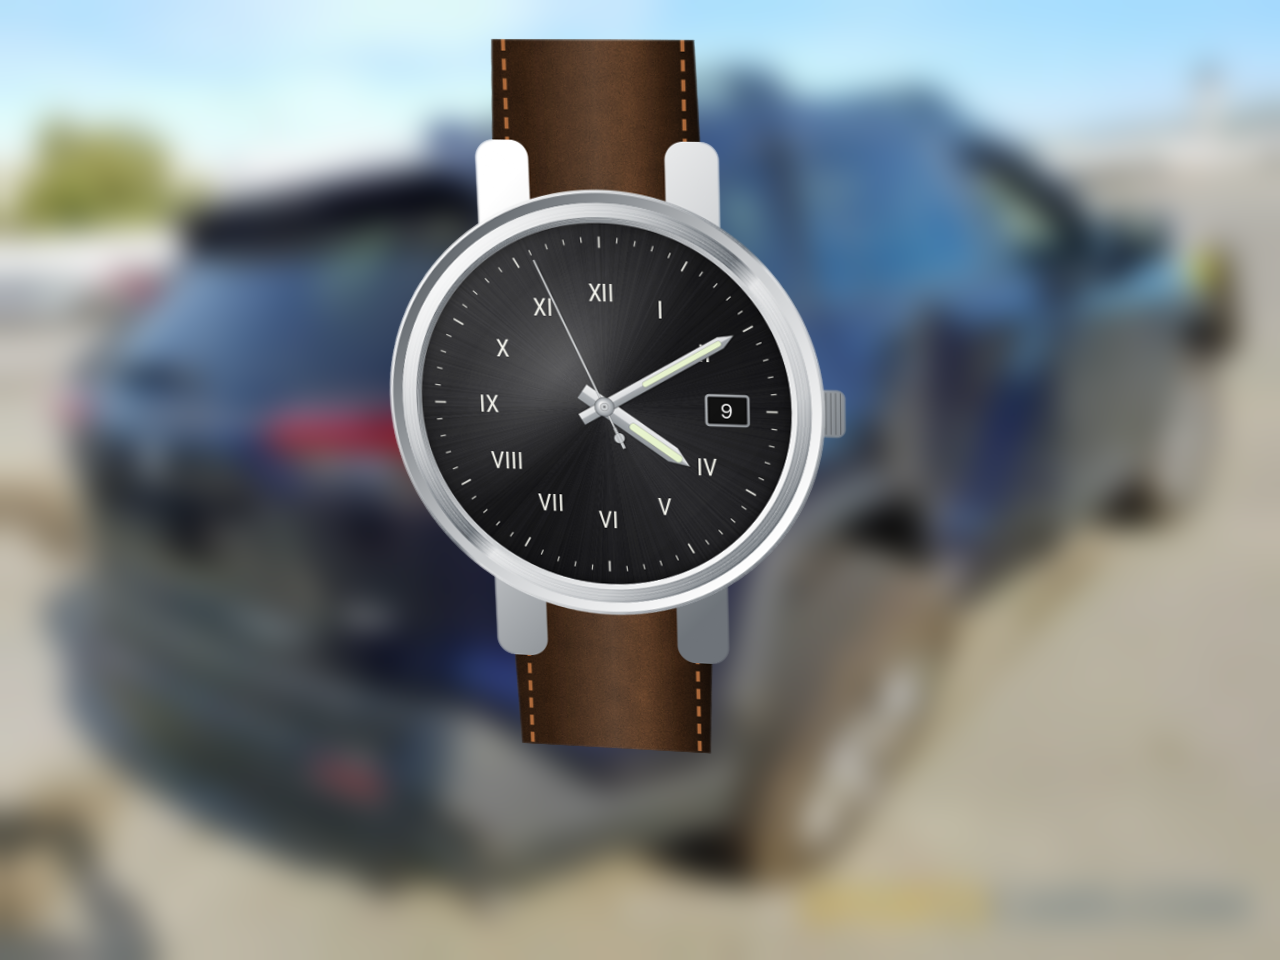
4:09:56
